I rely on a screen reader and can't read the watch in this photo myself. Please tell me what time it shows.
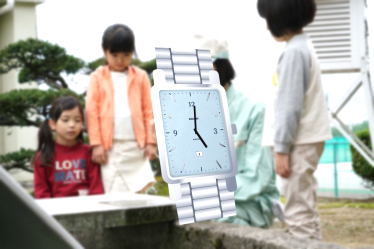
5:01
